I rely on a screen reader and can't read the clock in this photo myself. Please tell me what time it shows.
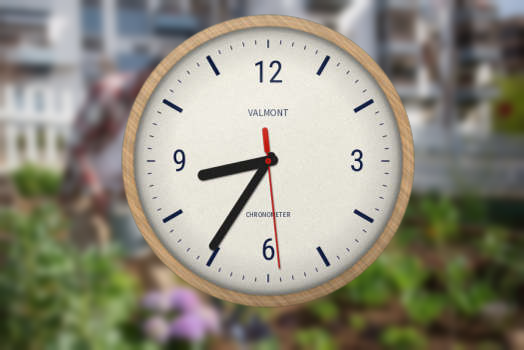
8:35:29
